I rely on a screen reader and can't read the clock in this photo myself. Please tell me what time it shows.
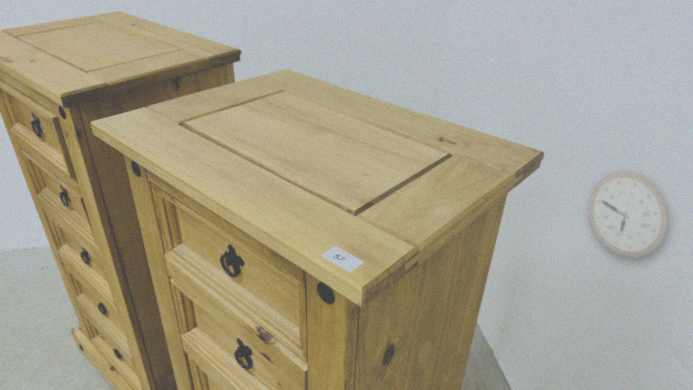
6:51
